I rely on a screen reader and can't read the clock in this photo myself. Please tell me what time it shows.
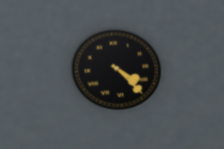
4:24
